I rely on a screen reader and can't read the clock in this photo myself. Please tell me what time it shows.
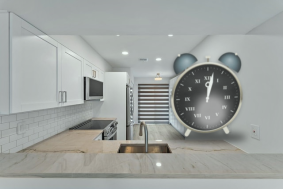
12:02
